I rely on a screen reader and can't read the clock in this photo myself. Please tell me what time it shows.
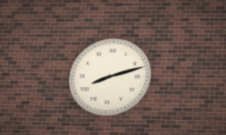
8:12
